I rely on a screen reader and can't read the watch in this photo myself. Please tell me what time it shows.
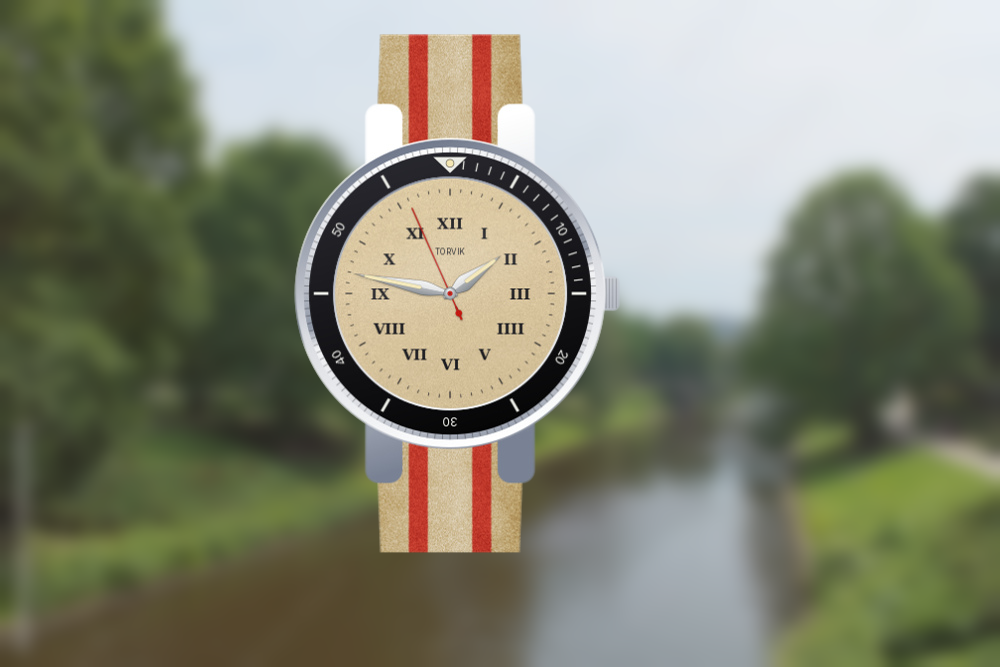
1:46:56
